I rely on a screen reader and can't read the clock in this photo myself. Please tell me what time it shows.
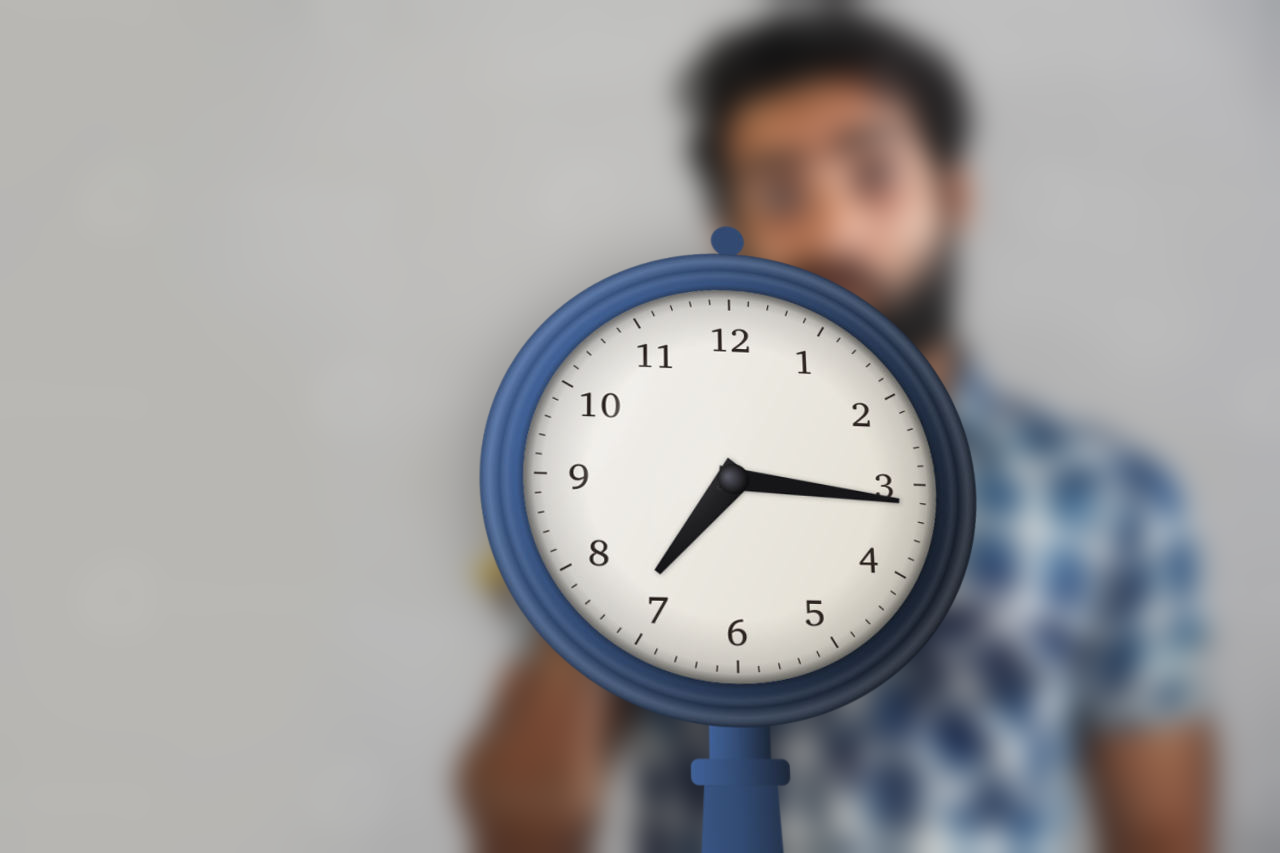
7:16
